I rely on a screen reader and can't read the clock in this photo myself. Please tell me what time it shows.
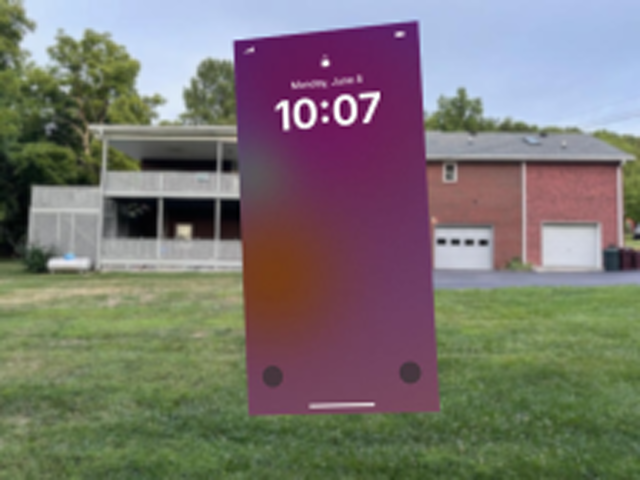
10:07
